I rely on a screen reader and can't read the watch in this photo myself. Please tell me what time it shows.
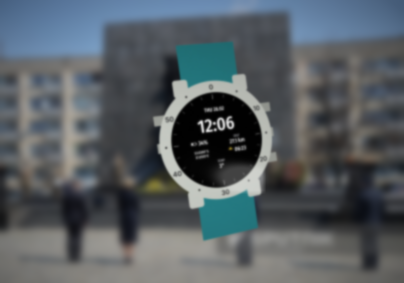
12:06
